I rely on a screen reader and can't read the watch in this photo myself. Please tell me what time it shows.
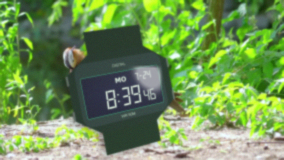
8:39:46
